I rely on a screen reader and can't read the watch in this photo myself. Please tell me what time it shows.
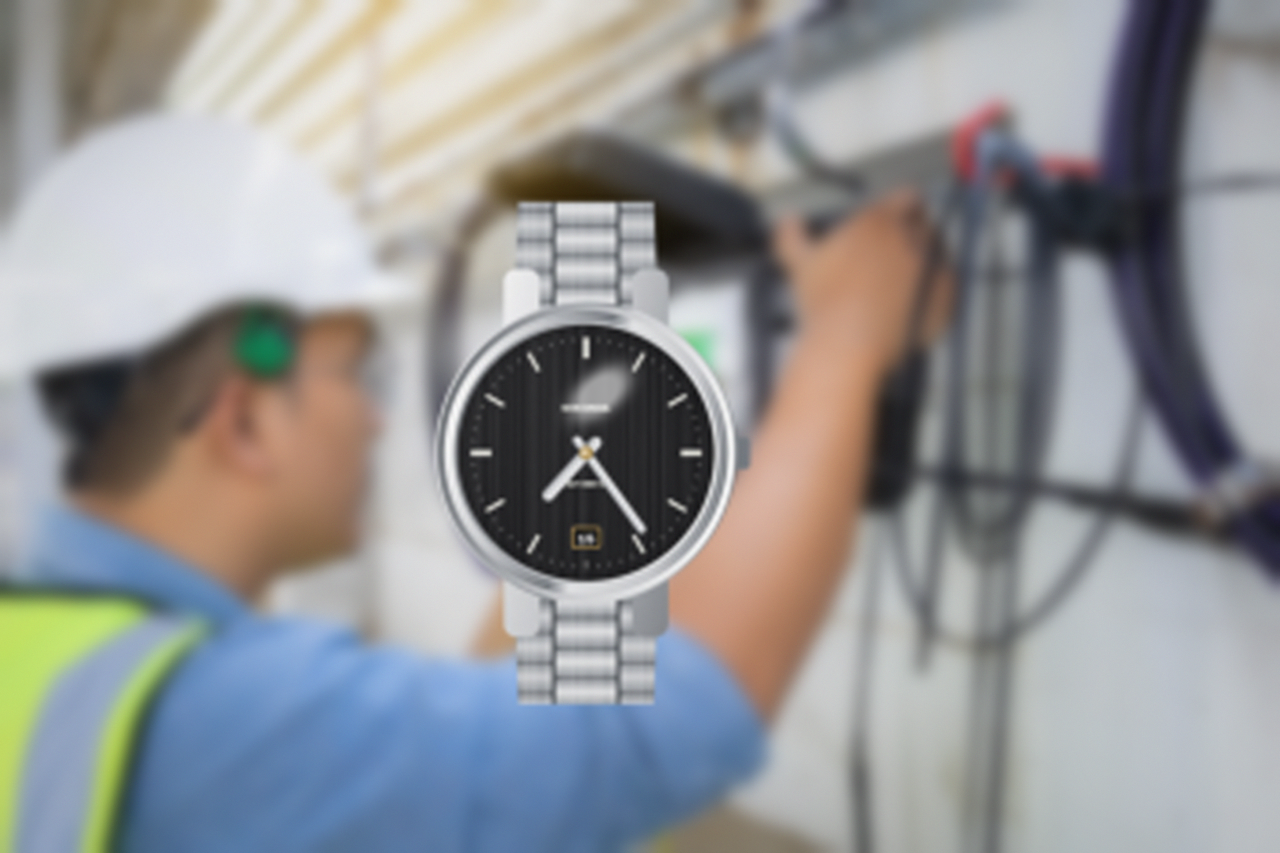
7:24
